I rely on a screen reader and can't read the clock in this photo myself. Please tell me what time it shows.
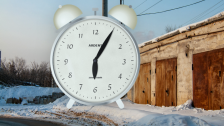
6:05
